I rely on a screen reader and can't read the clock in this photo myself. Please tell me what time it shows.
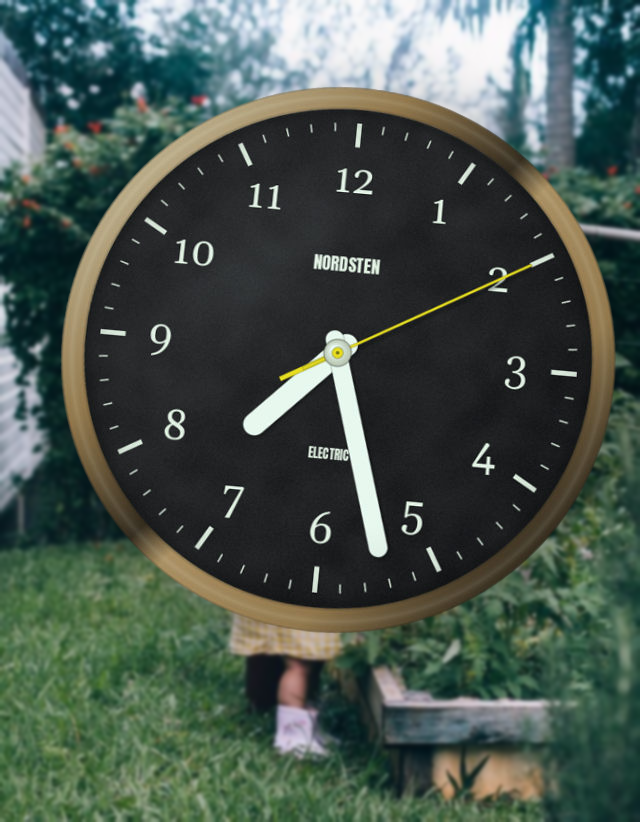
7:27:10
